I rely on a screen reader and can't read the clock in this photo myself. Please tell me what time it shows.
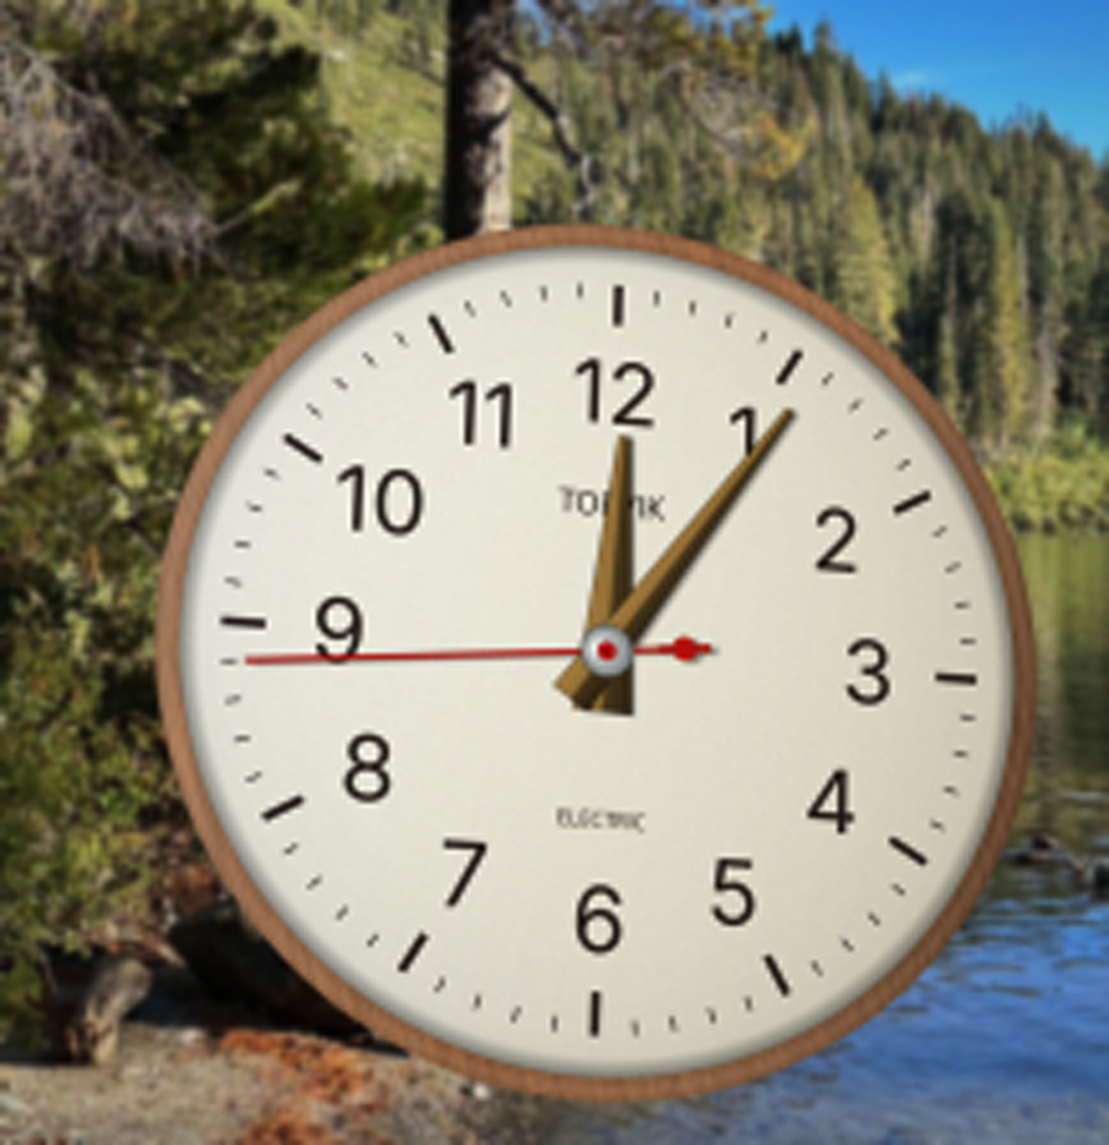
12:05:44
